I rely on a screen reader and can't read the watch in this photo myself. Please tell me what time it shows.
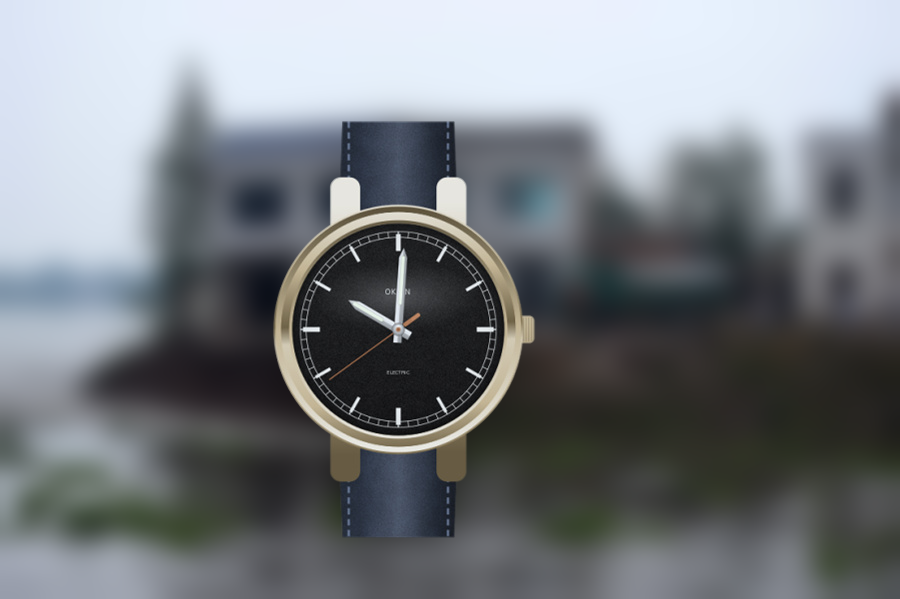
10:00:39
